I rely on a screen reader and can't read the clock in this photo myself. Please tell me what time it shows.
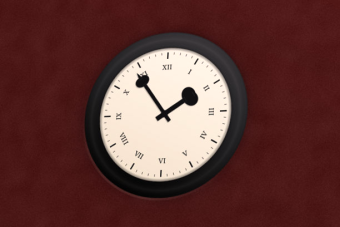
1:54
